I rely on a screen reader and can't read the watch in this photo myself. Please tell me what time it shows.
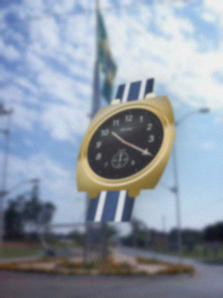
10:20
